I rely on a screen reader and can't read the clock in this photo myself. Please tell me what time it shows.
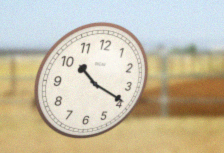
10:19
